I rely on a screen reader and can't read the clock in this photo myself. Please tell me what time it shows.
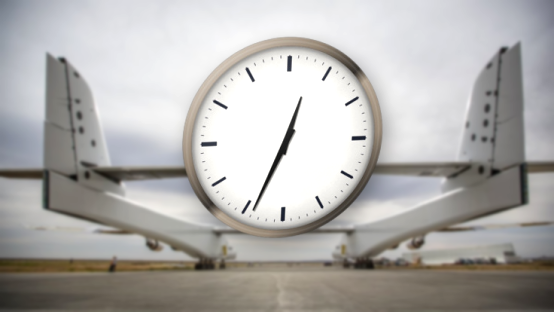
12:34
